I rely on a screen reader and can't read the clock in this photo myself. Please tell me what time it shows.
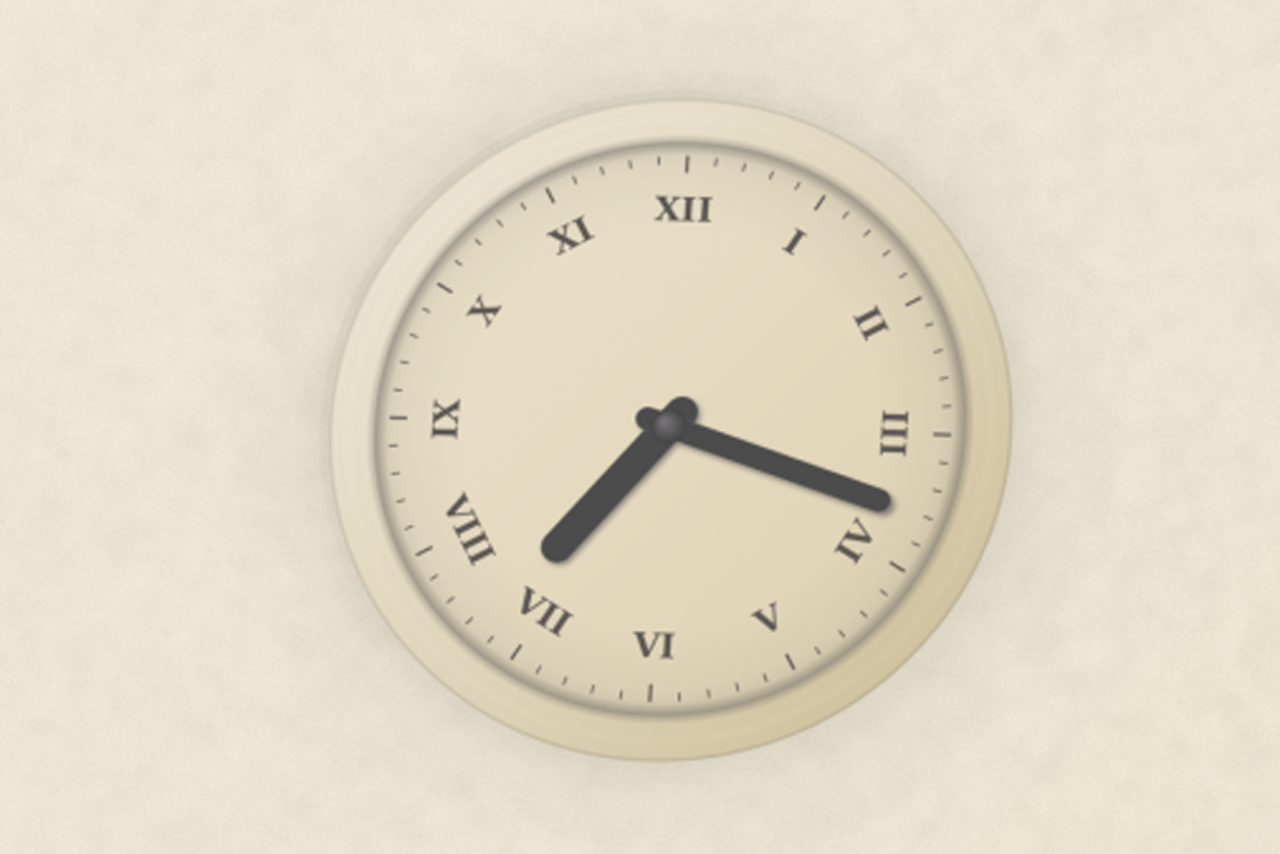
7:18
